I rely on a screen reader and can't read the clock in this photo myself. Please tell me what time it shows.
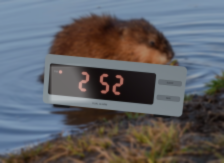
2:52
